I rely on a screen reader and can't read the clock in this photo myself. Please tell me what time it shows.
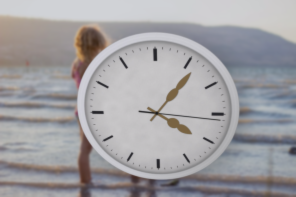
4:06:16
